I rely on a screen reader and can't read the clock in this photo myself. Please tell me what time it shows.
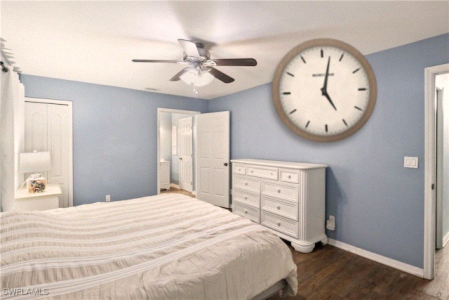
5:02
